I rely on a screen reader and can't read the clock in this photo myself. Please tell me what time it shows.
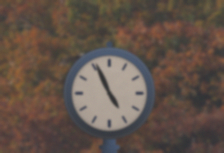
4:56
